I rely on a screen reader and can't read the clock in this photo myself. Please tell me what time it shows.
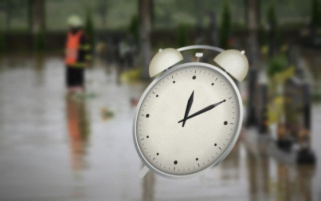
12:10
